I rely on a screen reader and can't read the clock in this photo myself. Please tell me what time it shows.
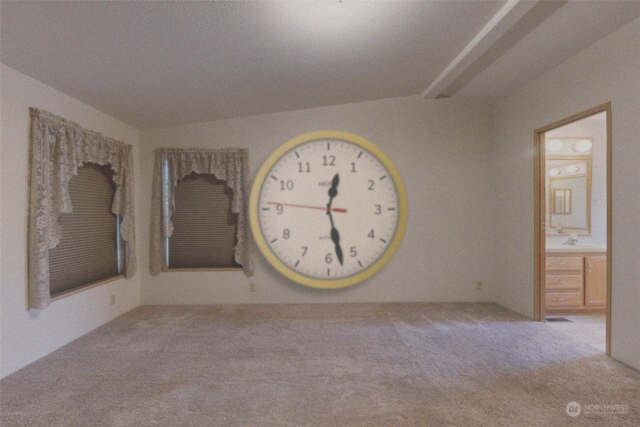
12:27:46
